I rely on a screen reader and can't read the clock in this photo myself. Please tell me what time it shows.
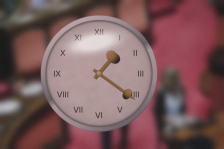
1:21
